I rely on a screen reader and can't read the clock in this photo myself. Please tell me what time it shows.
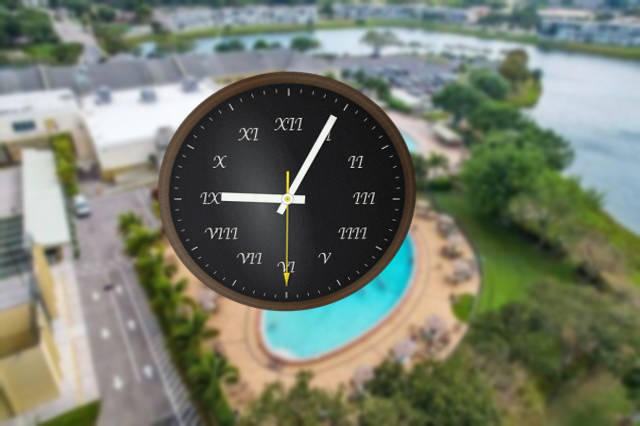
9:04:30
